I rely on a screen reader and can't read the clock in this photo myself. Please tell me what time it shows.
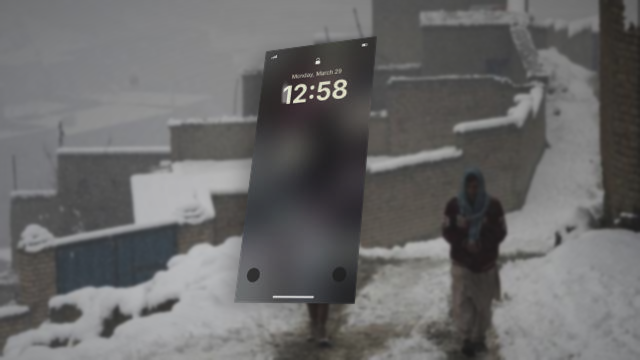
12:58
